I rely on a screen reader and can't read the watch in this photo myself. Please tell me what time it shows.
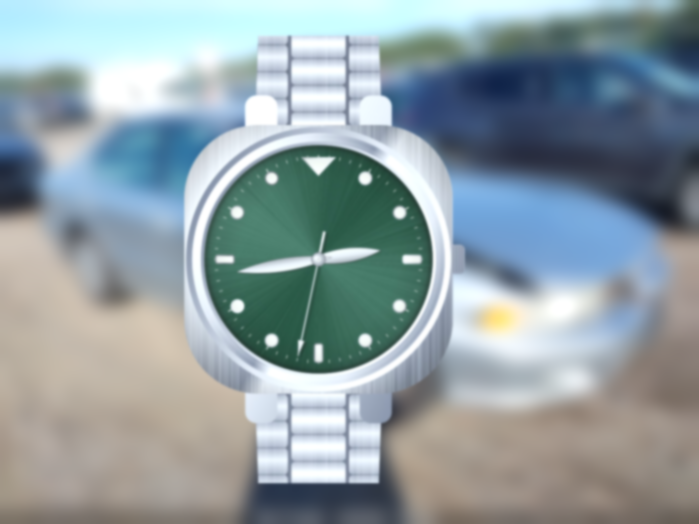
2:43:32
